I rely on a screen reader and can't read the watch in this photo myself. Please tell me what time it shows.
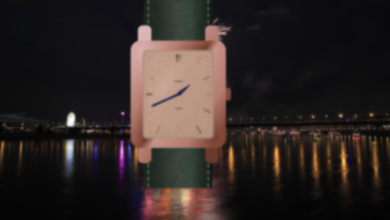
1:41
